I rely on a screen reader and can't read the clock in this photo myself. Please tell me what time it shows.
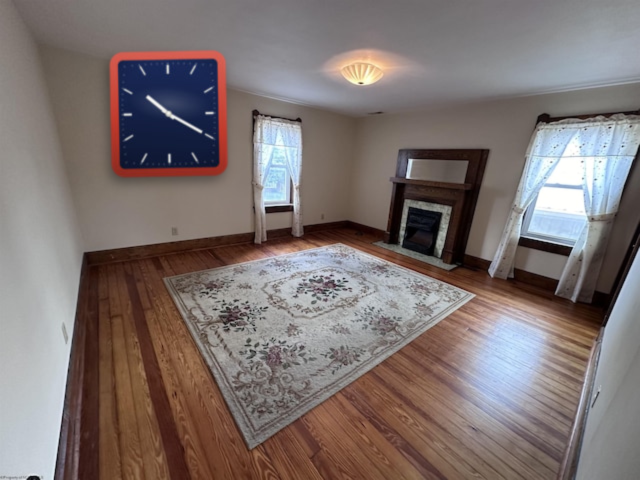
10:20
